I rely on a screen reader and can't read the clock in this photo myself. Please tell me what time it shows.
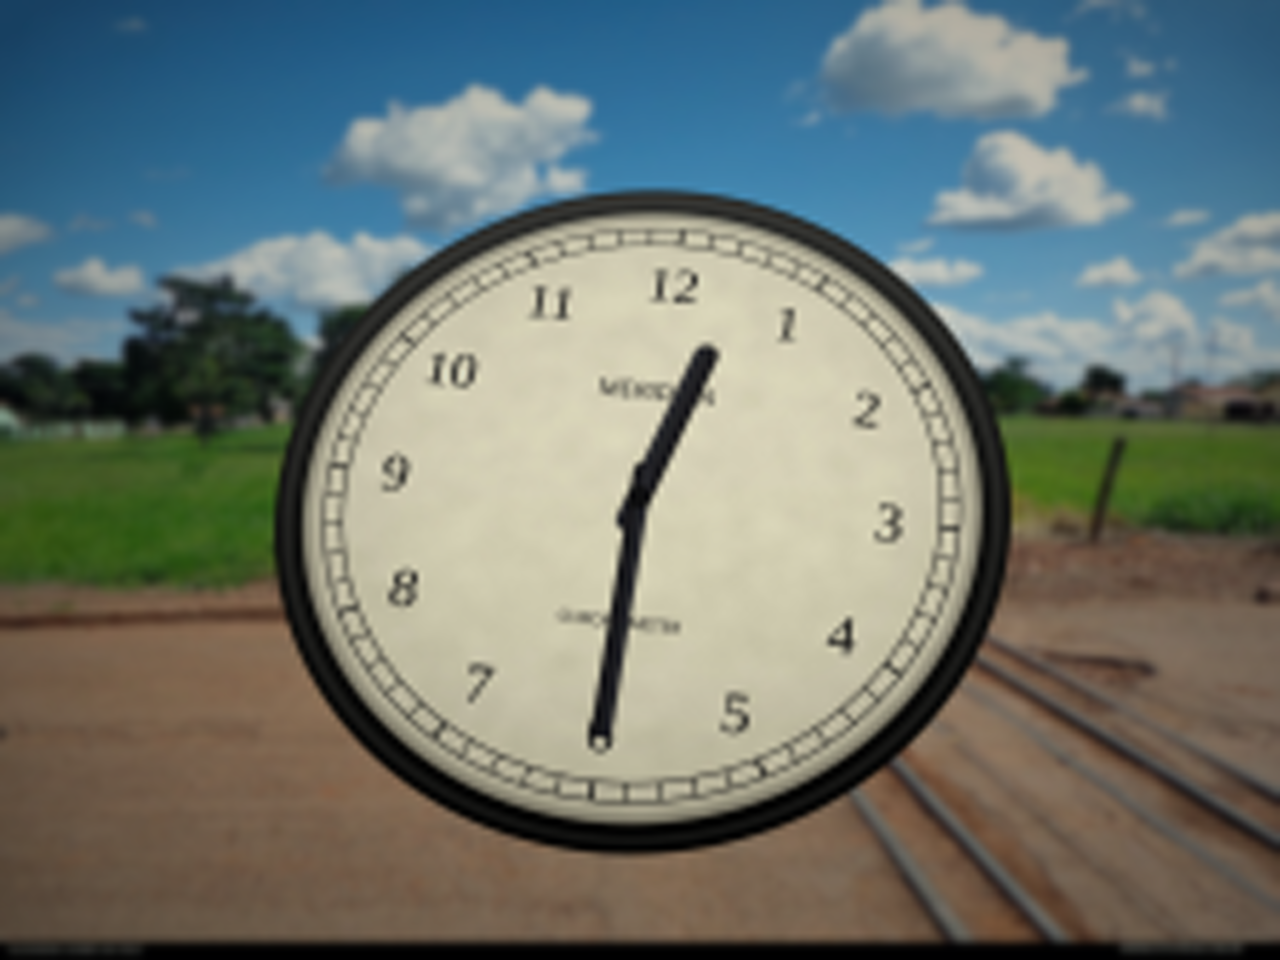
12:30
